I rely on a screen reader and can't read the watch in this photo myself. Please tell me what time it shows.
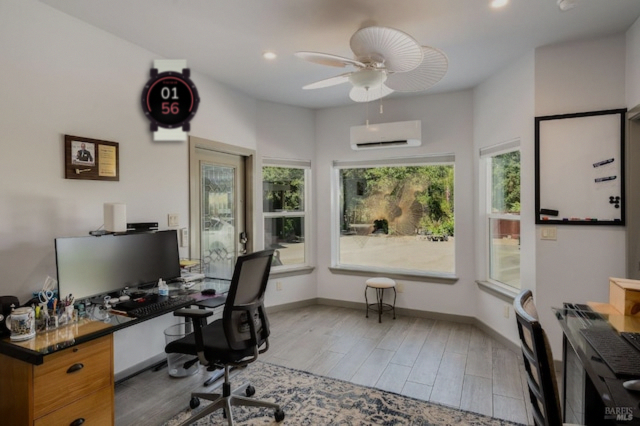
1:56
